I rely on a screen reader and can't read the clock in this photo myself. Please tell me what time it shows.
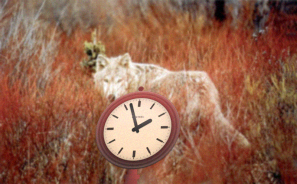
1:57
